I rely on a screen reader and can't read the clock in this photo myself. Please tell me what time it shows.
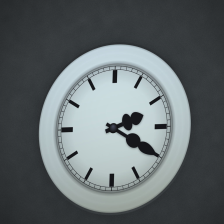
2:20
